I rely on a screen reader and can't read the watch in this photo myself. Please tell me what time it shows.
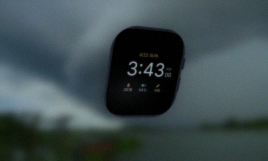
3:43
